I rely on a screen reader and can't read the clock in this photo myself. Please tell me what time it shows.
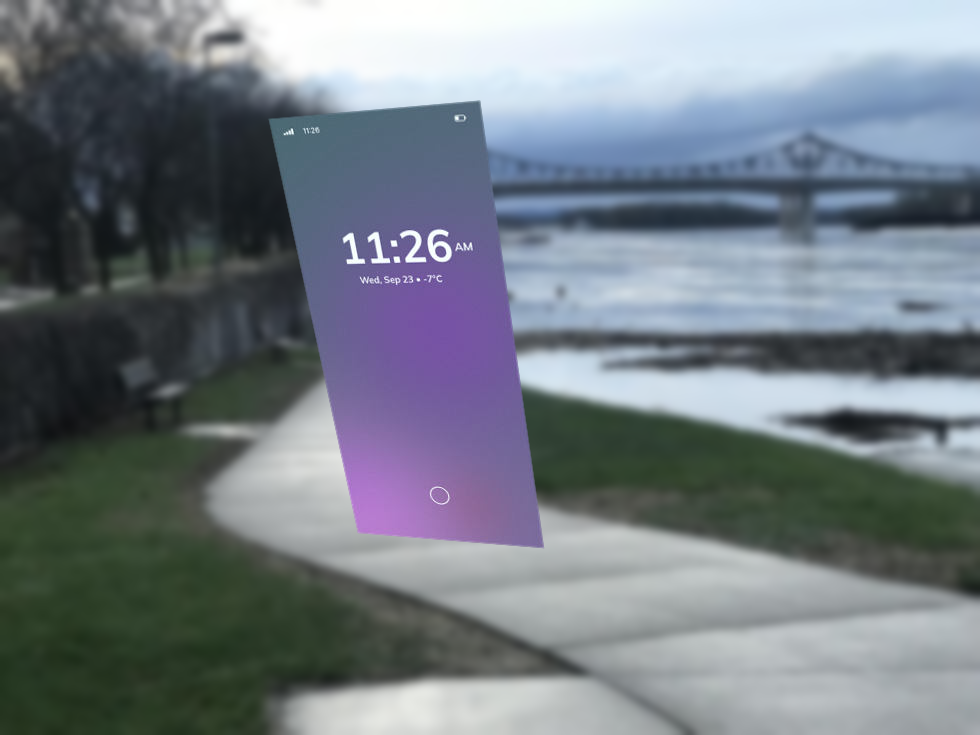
11:26
